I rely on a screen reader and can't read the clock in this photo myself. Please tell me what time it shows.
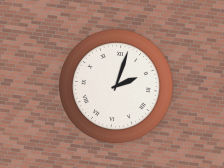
2:02
